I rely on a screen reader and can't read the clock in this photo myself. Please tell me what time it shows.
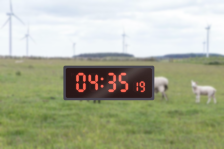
4:35:19
